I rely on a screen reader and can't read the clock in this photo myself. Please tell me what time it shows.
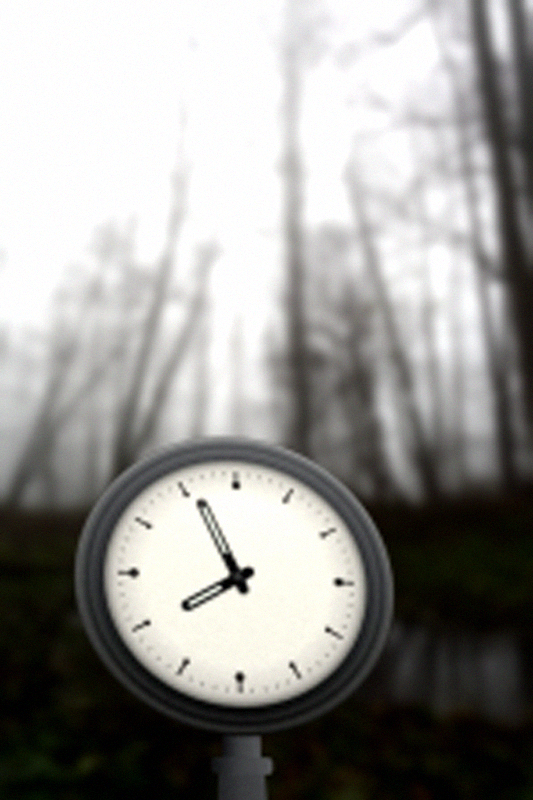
7:56
